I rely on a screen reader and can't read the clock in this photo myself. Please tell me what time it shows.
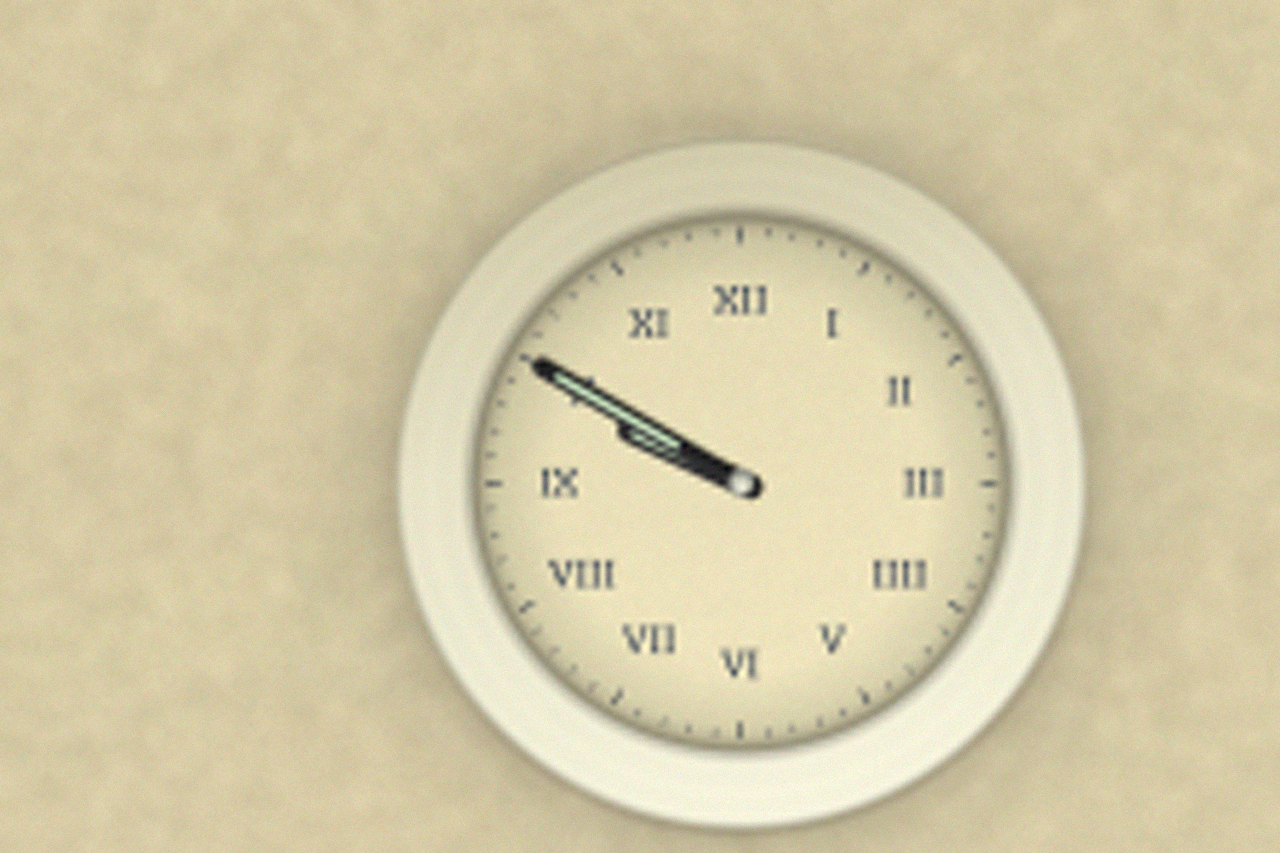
9:50
